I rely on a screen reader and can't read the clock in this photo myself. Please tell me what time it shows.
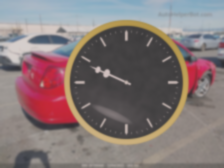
9:49
